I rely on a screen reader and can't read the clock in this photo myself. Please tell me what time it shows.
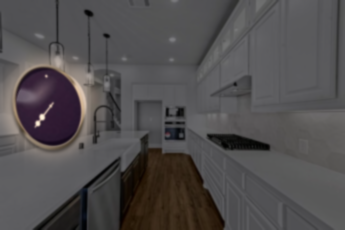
7:38
